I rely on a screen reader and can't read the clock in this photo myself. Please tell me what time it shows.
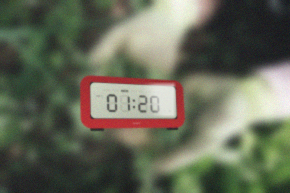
1:20
